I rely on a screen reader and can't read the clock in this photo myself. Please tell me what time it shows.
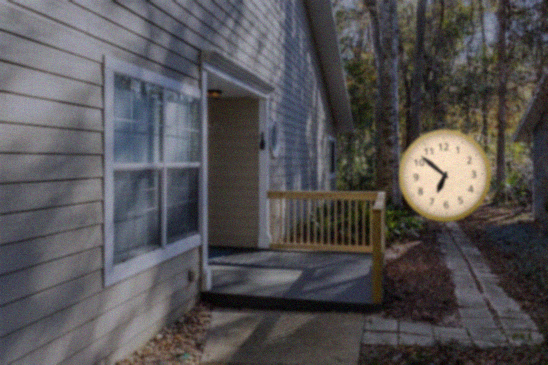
6:52
